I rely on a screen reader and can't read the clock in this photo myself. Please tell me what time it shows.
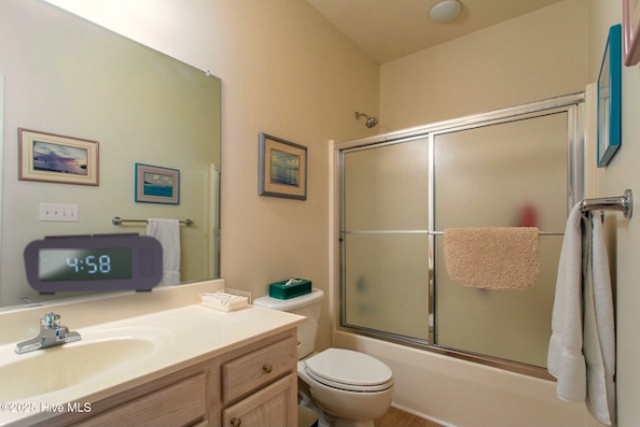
4:58
